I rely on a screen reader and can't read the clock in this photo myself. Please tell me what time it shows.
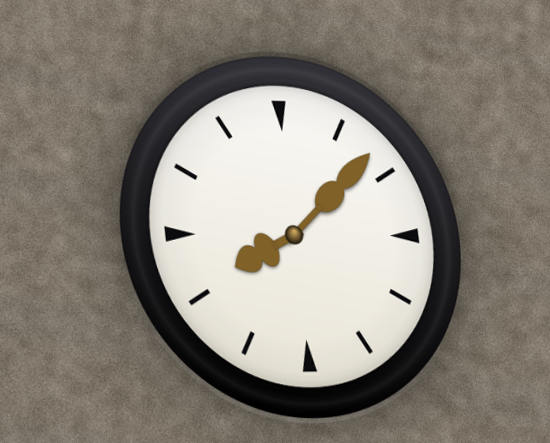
8:08
